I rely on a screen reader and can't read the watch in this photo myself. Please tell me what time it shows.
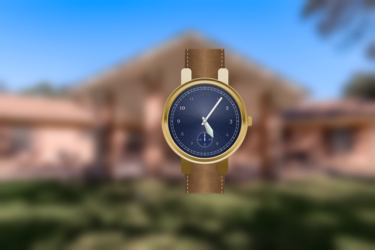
5:06
